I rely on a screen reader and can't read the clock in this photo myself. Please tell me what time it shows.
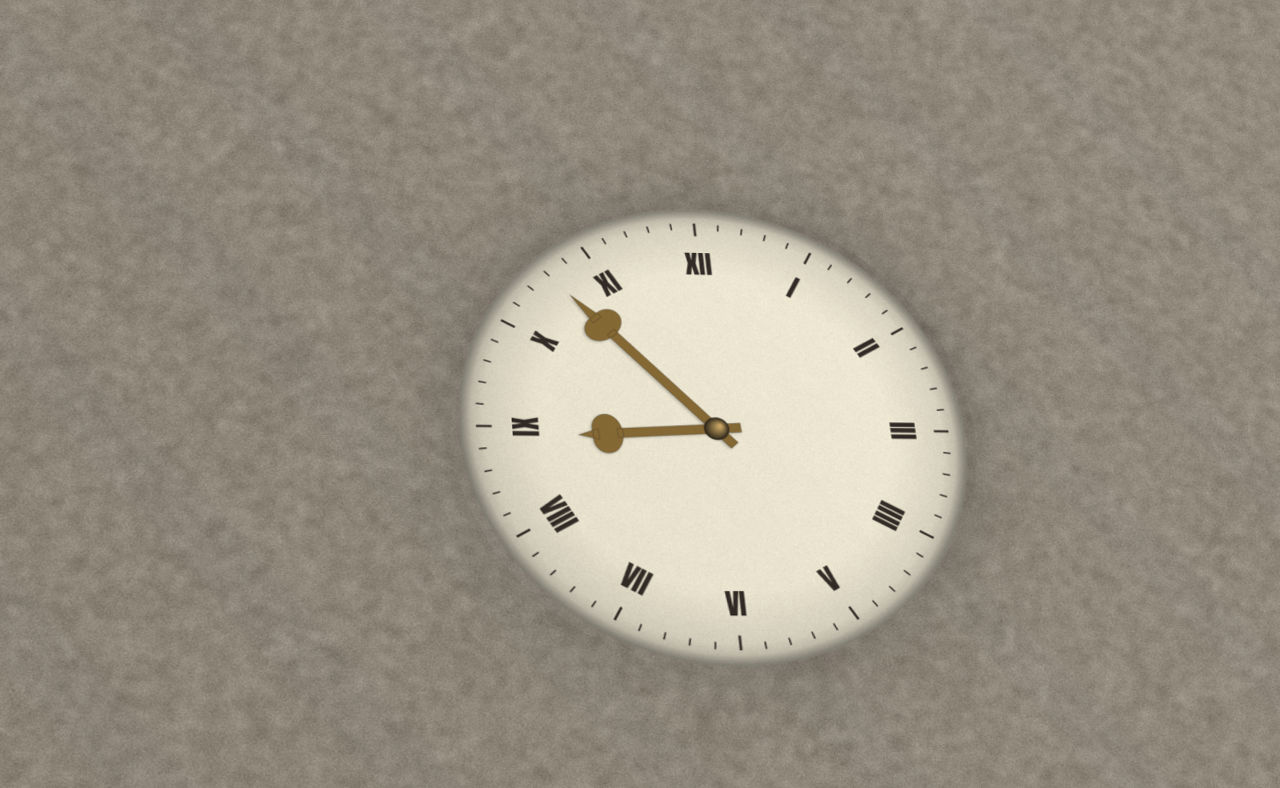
8:53
